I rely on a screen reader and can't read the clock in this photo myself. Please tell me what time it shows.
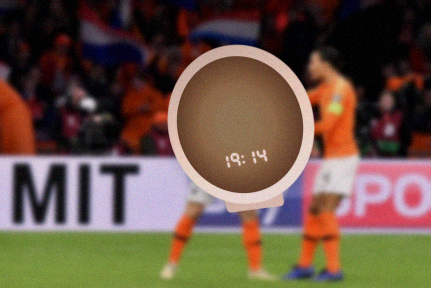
19:14
